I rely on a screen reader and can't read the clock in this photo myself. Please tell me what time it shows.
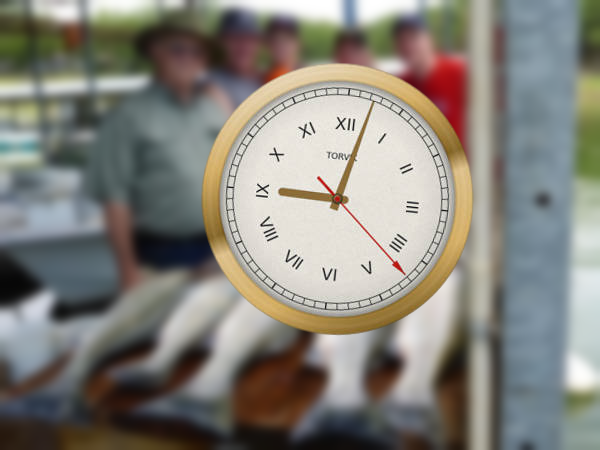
9:02:22
